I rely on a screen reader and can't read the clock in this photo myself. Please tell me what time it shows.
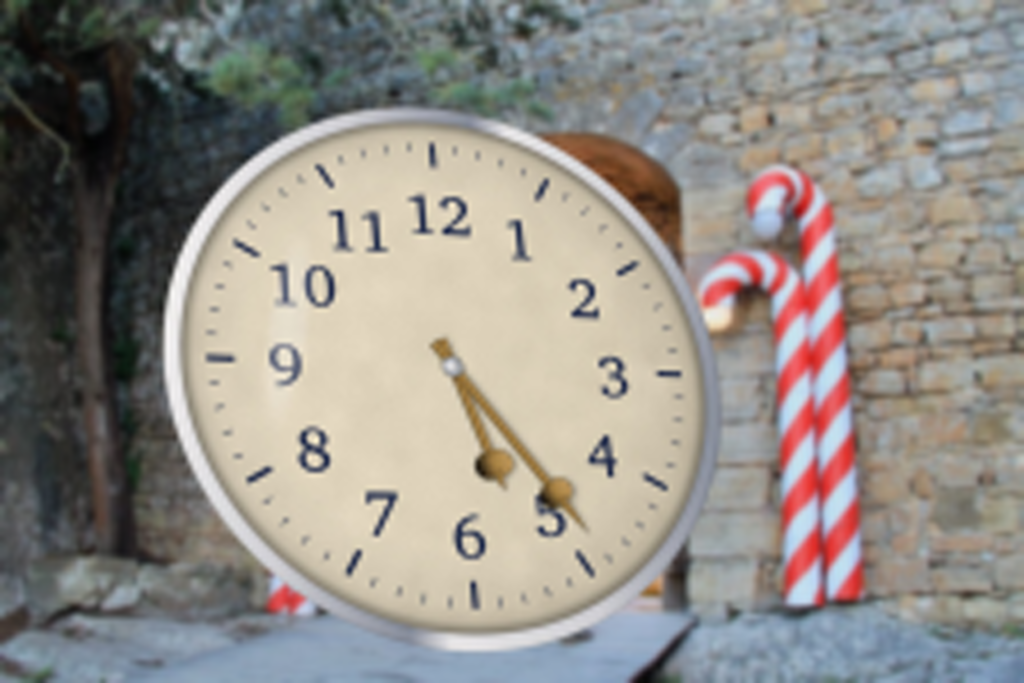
5:24
